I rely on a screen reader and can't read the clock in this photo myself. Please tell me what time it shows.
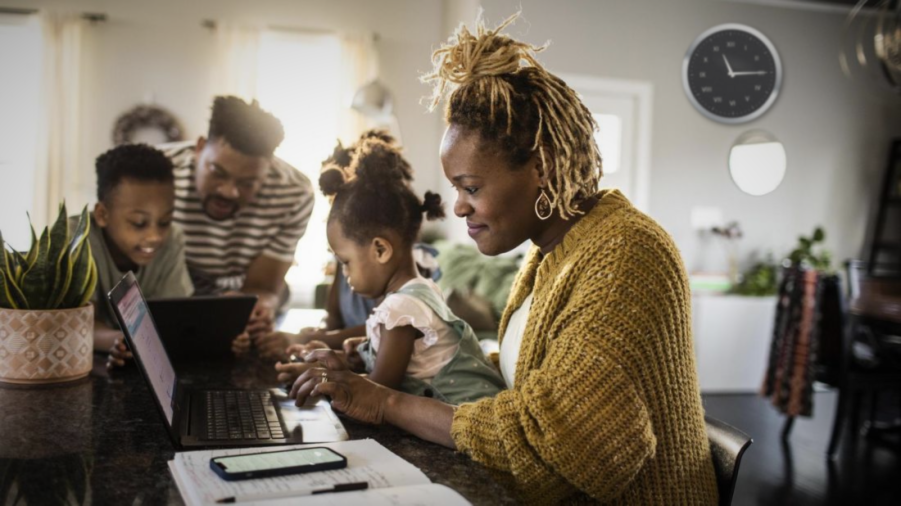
11:15
